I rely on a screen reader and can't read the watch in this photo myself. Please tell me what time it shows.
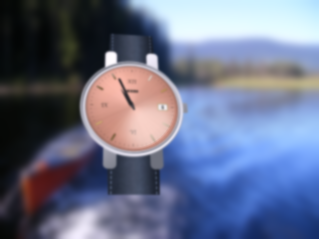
10:56
